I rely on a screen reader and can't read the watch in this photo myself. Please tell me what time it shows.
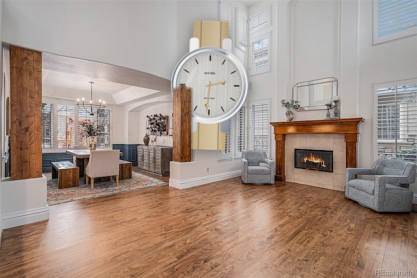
2:31
